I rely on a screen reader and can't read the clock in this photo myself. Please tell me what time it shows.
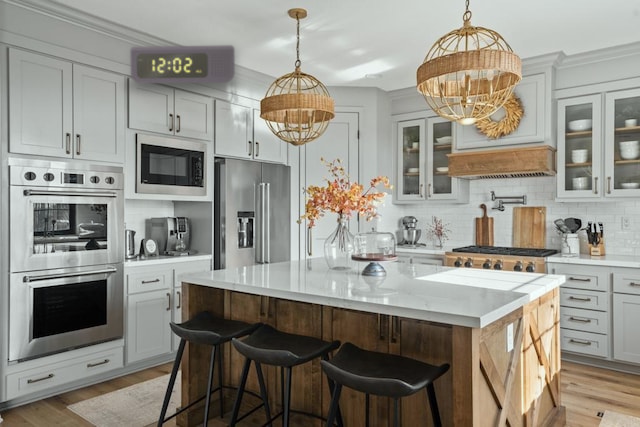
12:02
